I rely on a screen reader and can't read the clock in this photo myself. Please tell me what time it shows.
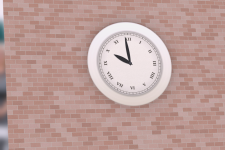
9:59
